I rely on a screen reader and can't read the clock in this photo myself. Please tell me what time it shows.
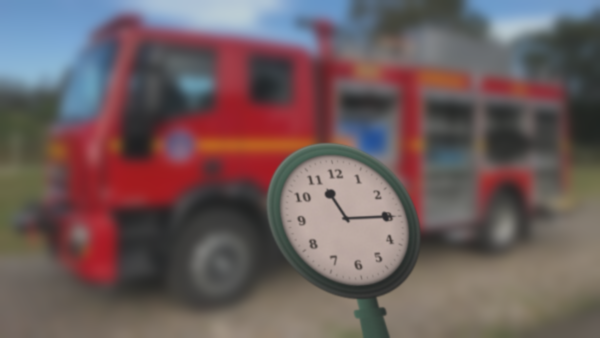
11:15
